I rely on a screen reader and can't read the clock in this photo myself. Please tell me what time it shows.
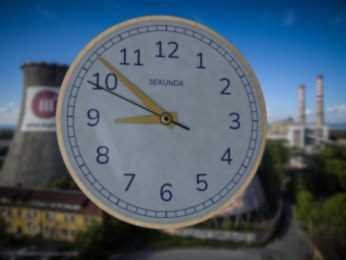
8:51:49
